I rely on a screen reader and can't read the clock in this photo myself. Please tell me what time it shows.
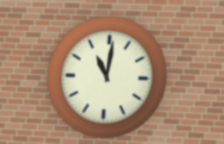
11:01
